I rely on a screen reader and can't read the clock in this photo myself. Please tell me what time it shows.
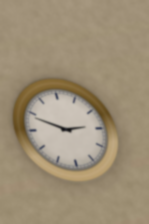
2:49
